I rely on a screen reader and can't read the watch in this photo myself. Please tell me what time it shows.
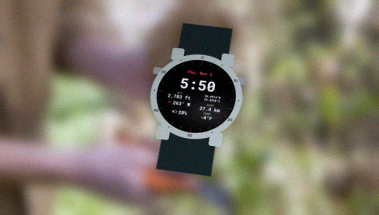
5:50
